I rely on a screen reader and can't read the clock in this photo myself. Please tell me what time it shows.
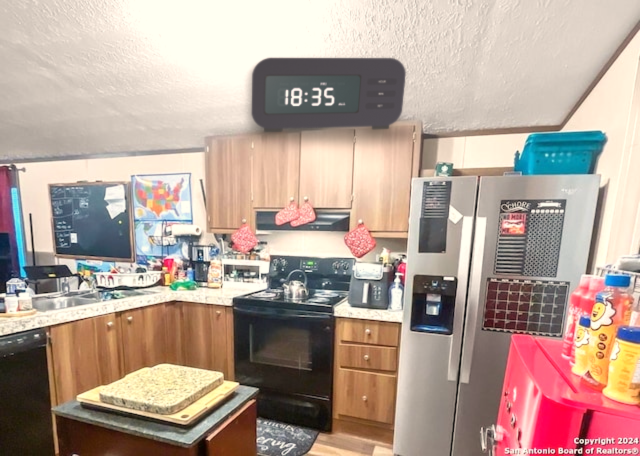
18:35
